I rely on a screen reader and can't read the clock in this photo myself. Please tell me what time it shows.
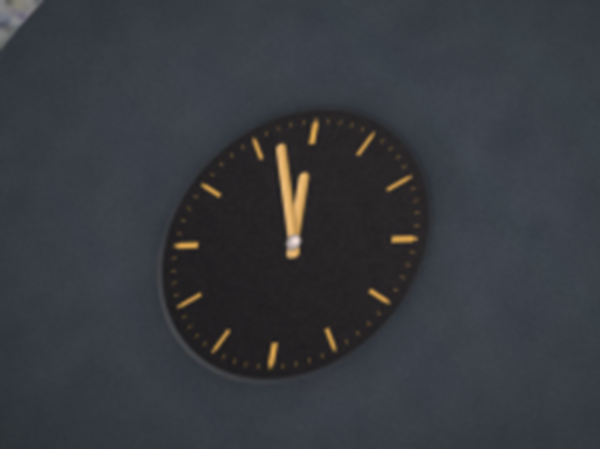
11:57
